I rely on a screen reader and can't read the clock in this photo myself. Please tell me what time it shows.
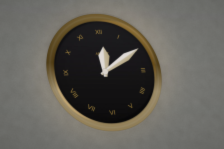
12:10
